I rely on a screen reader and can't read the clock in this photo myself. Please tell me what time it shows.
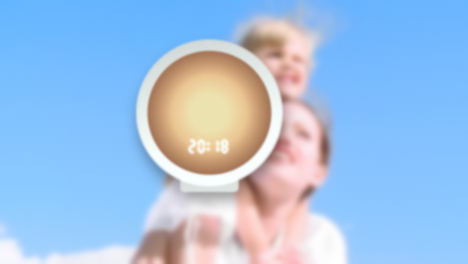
20:18
